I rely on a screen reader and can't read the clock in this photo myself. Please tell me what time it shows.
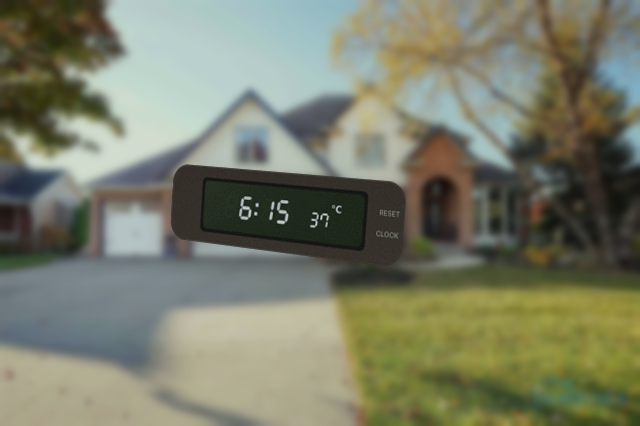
6:15
